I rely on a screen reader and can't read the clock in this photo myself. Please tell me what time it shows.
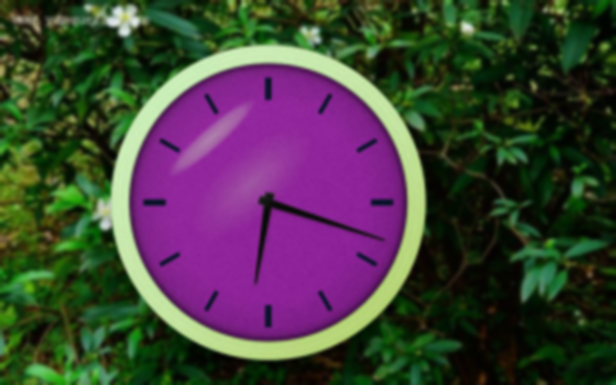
6:18
